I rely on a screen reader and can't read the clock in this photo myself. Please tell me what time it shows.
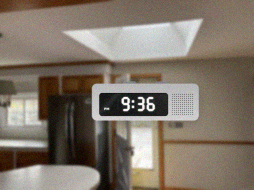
9:36
